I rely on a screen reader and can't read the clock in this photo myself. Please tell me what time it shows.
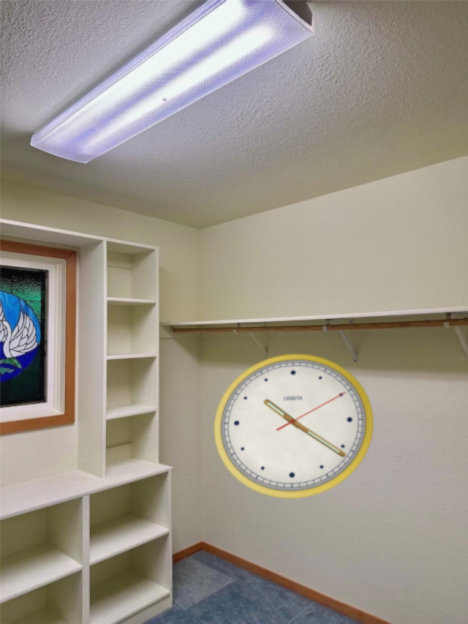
10:21:10
